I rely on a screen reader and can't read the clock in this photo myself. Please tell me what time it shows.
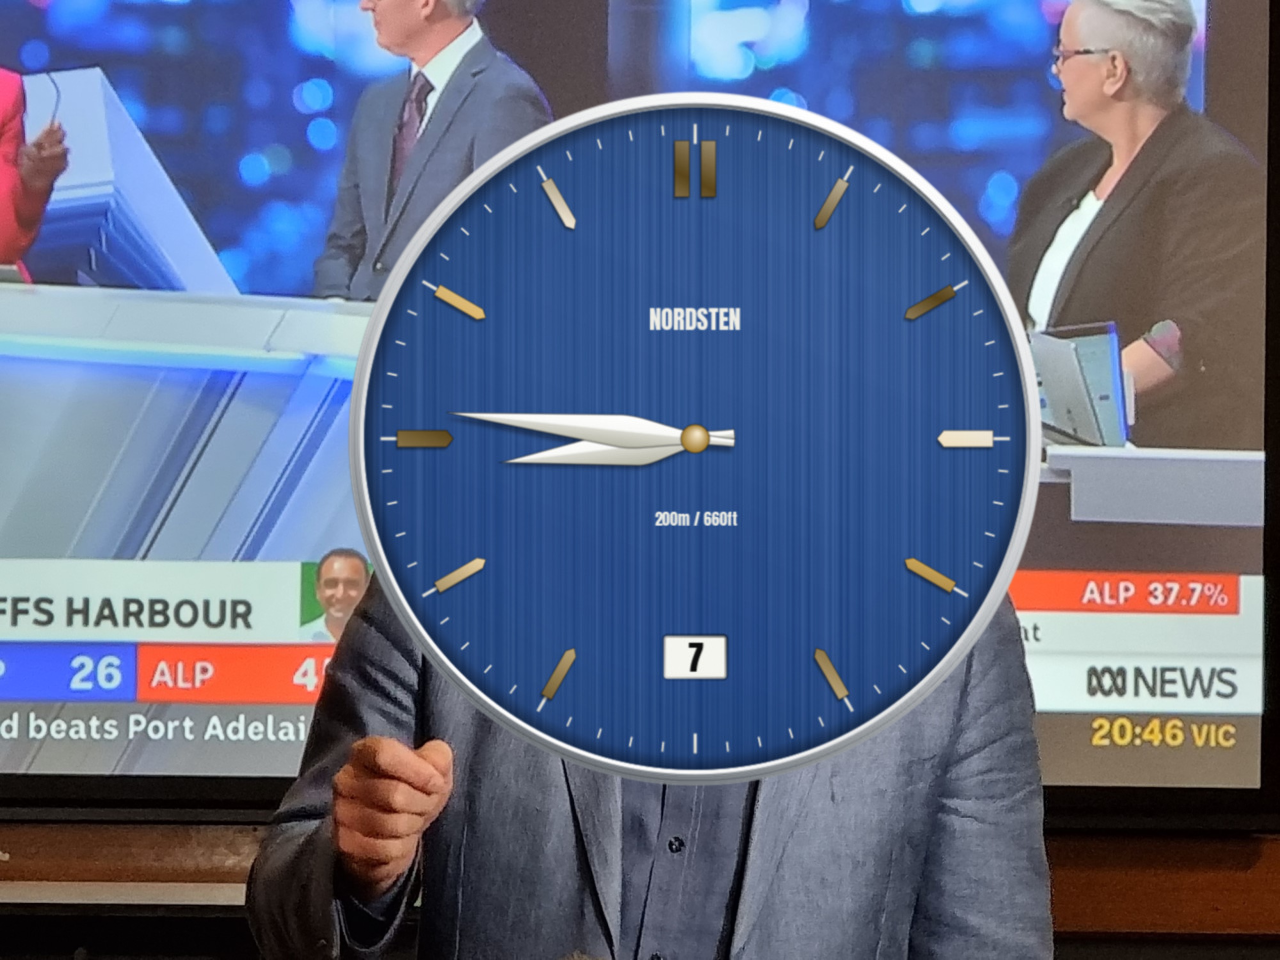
8:46
